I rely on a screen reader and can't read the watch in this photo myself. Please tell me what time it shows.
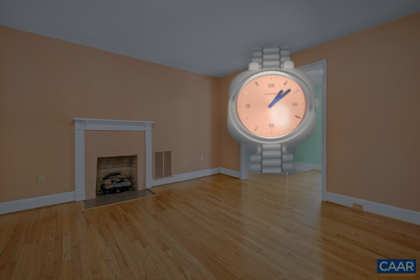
1:08
